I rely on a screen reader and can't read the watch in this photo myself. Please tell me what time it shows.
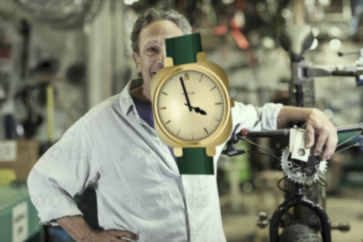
3:58
